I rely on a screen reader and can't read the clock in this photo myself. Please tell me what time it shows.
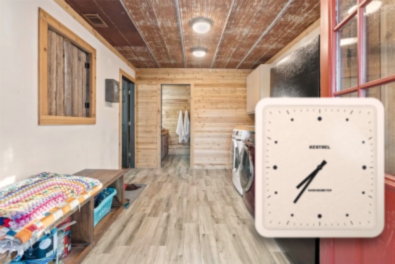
7:36
